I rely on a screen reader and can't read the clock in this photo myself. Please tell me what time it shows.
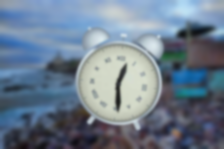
12:29
